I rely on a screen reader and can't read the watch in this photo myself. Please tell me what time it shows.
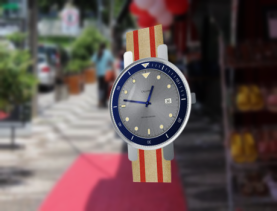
12:47
